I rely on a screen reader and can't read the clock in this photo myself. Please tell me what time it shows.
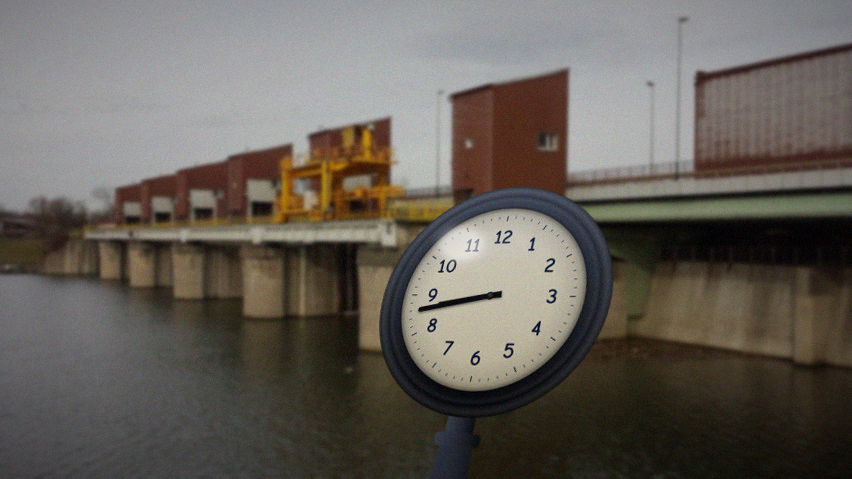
8:43
